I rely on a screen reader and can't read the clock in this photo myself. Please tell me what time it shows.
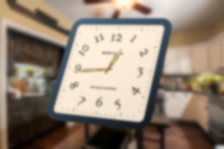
12:44
